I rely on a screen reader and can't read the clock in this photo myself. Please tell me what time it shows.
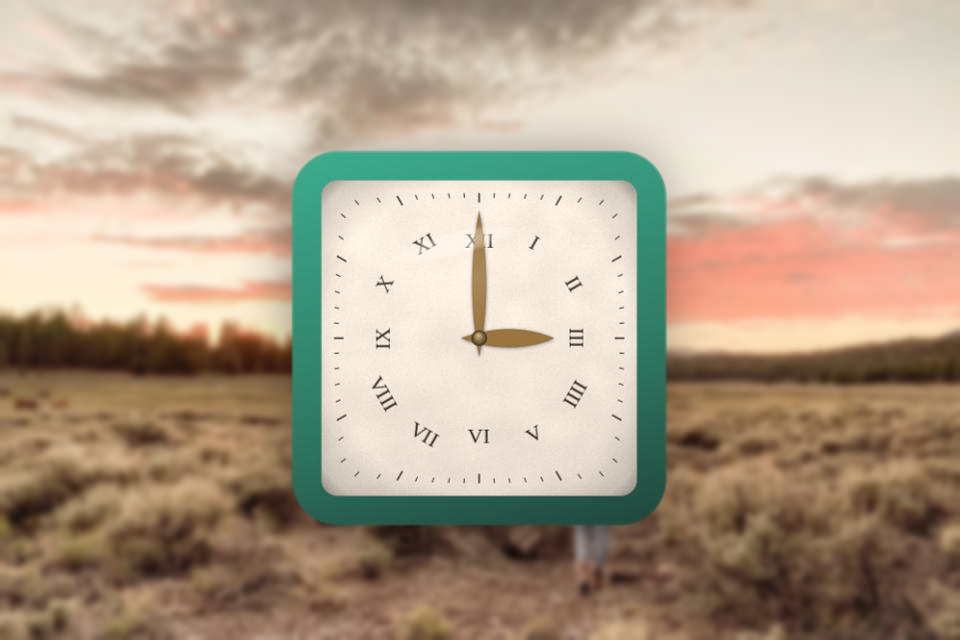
3:00
